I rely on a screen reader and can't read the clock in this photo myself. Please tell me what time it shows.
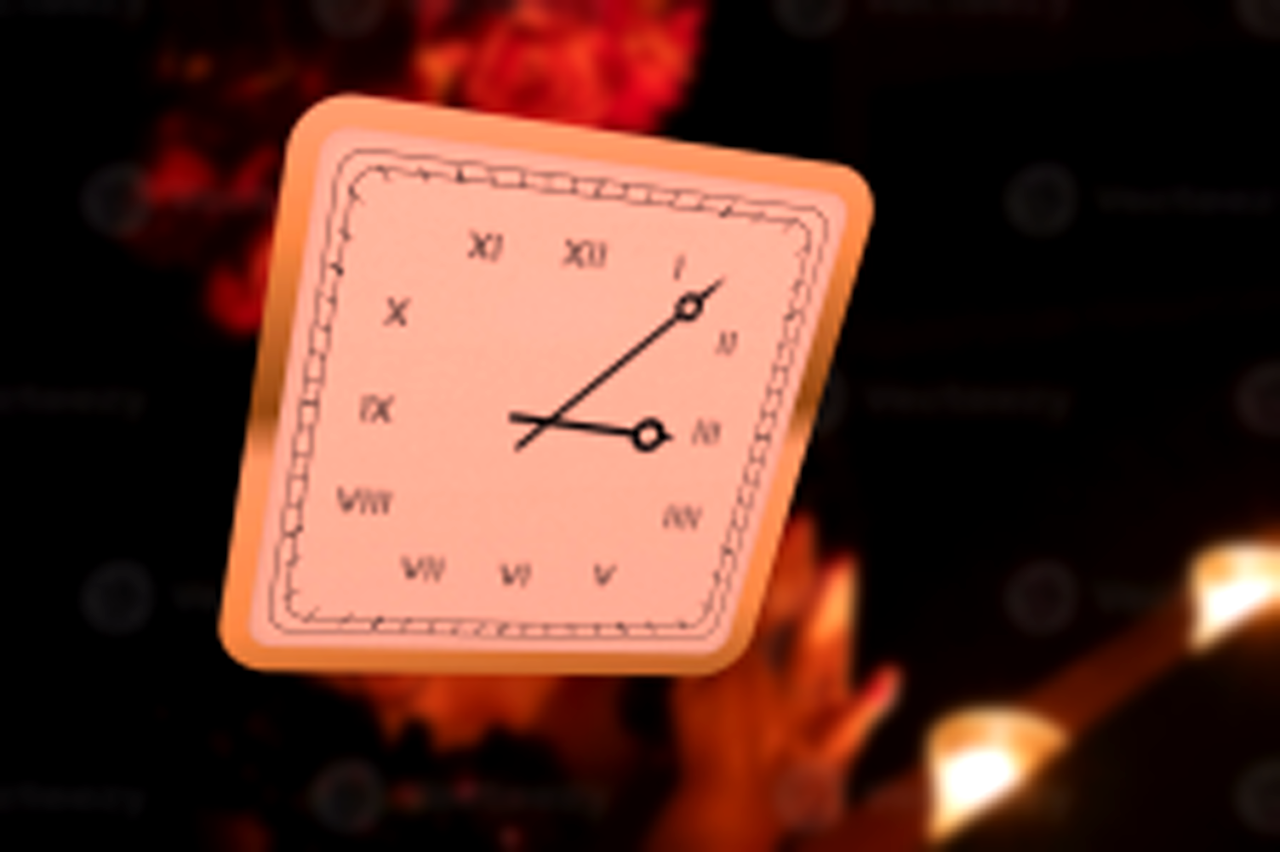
3:07
